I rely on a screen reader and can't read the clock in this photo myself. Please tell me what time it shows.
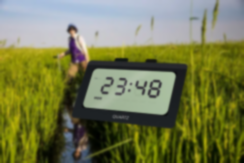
23:48
